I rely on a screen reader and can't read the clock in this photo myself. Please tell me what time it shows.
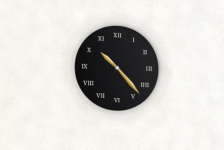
10:23
